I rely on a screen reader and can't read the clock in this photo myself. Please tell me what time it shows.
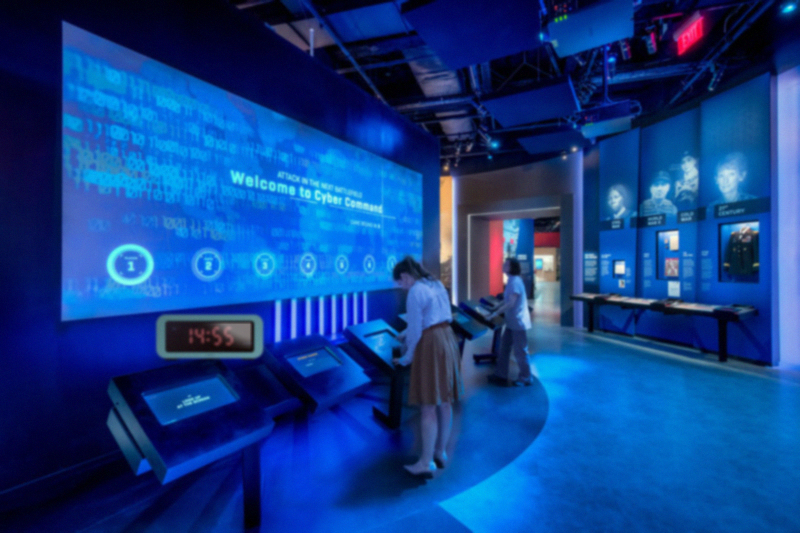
14:55
